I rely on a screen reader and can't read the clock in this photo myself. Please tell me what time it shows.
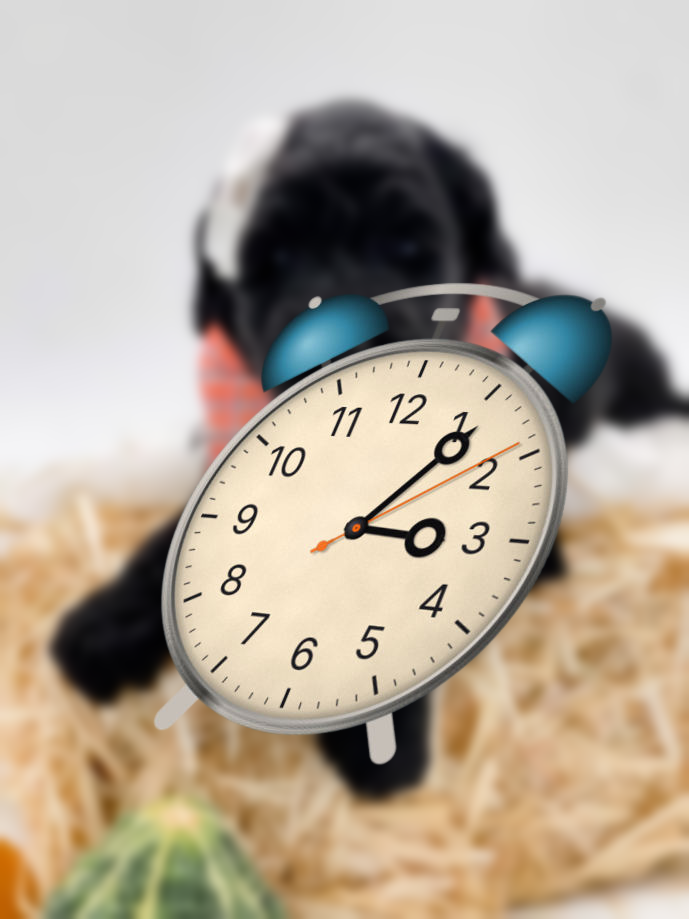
3:06:09
